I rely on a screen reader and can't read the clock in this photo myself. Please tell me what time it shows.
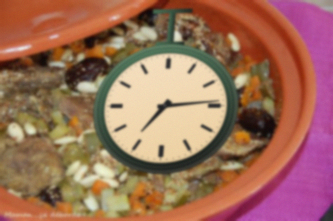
7:14
